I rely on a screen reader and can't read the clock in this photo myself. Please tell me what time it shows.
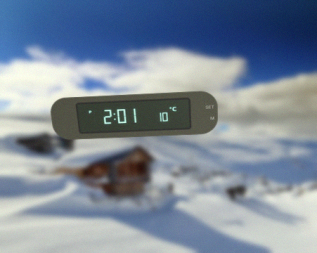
2:01
